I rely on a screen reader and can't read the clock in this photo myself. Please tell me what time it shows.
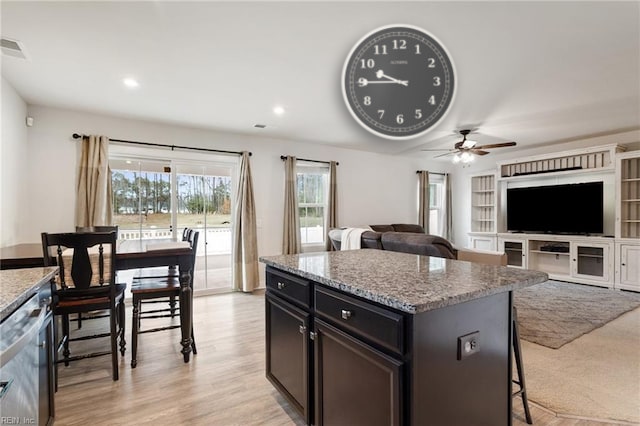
9:45
